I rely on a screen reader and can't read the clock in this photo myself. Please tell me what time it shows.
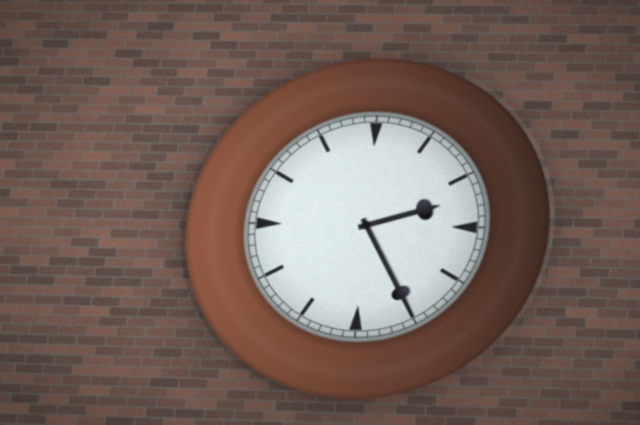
2:25
